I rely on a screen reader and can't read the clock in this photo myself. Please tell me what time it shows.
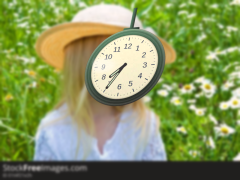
7:35
